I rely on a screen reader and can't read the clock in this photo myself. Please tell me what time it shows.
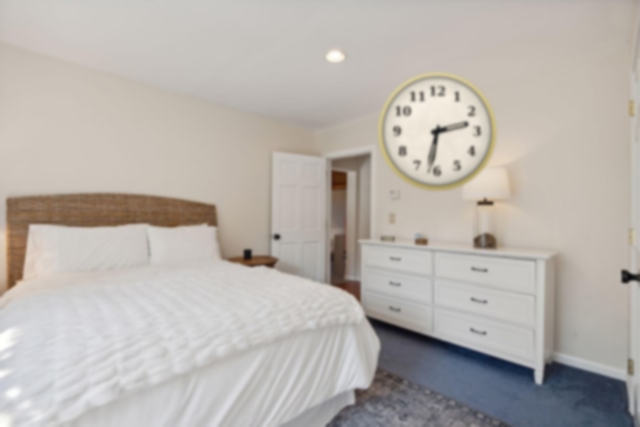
2:32
